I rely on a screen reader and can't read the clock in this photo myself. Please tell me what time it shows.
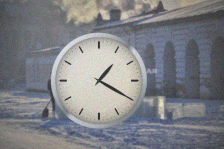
1:20
